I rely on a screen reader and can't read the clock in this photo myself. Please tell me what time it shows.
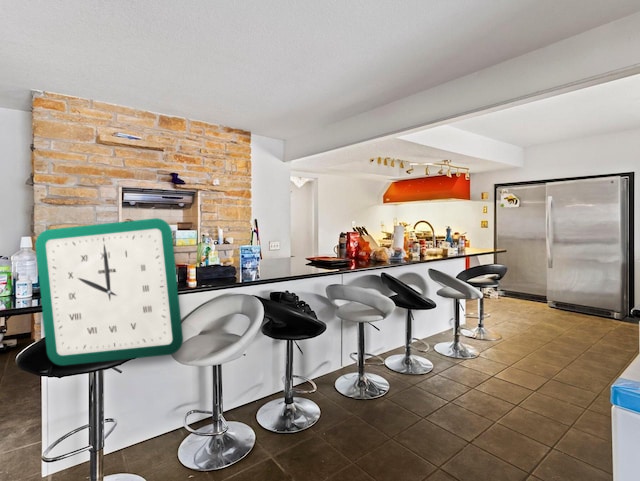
10:00
